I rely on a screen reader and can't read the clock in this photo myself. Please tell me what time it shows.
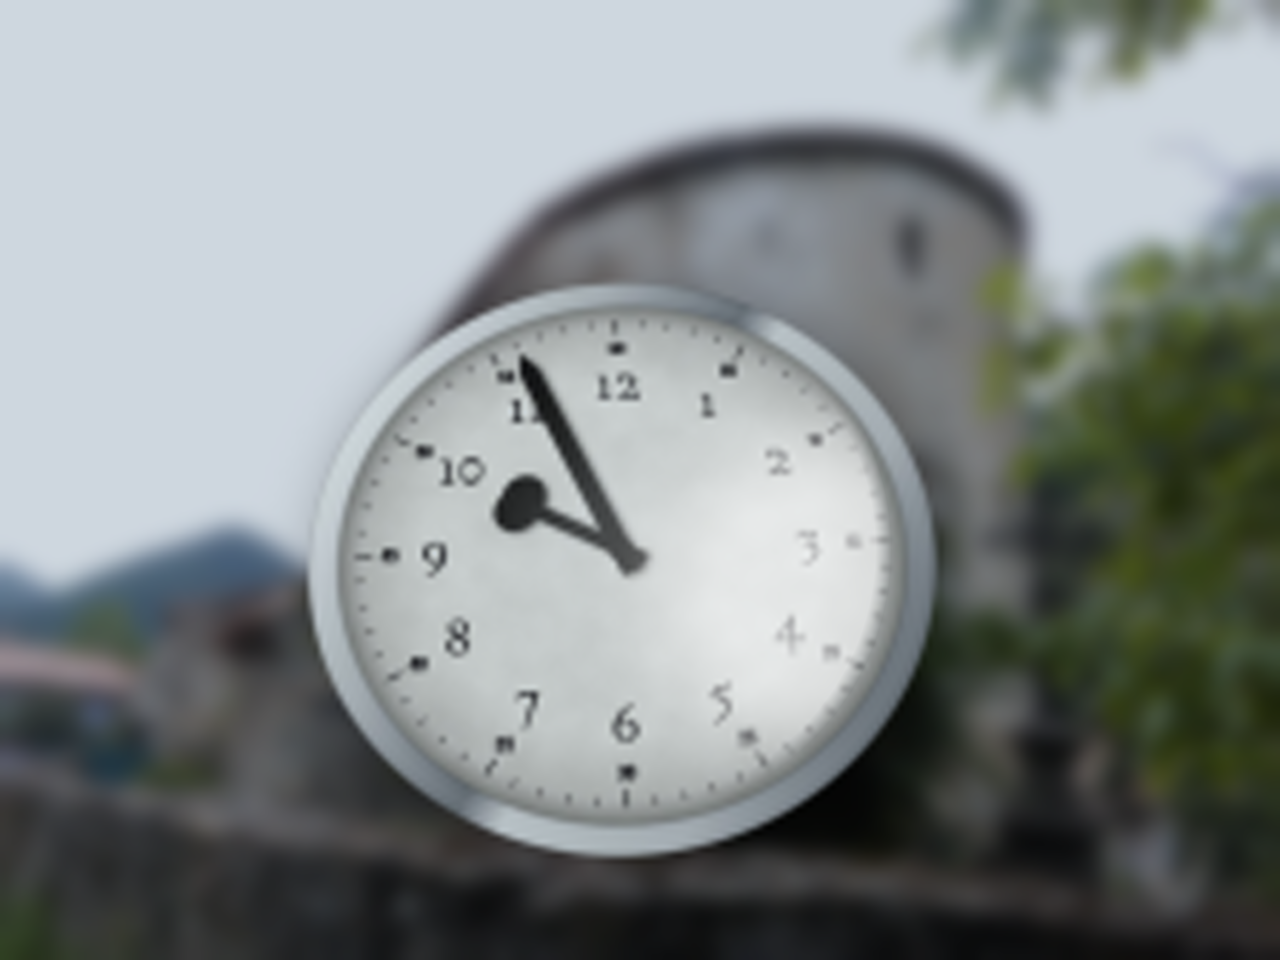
9:56
